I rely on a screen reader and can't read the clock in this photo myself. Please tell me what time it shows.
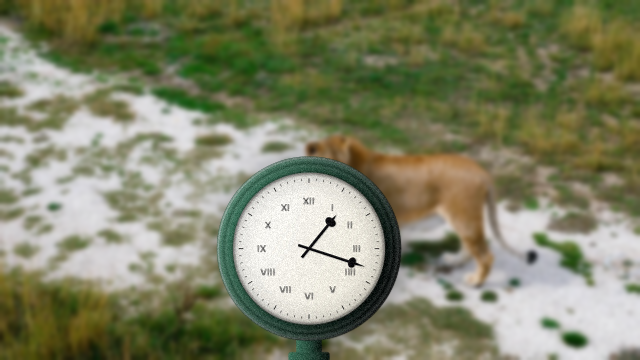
1:18
